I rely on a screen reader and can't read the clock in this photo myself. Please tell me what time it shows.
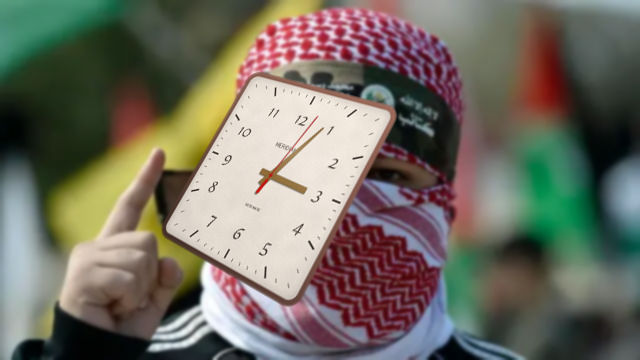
3:04:02
